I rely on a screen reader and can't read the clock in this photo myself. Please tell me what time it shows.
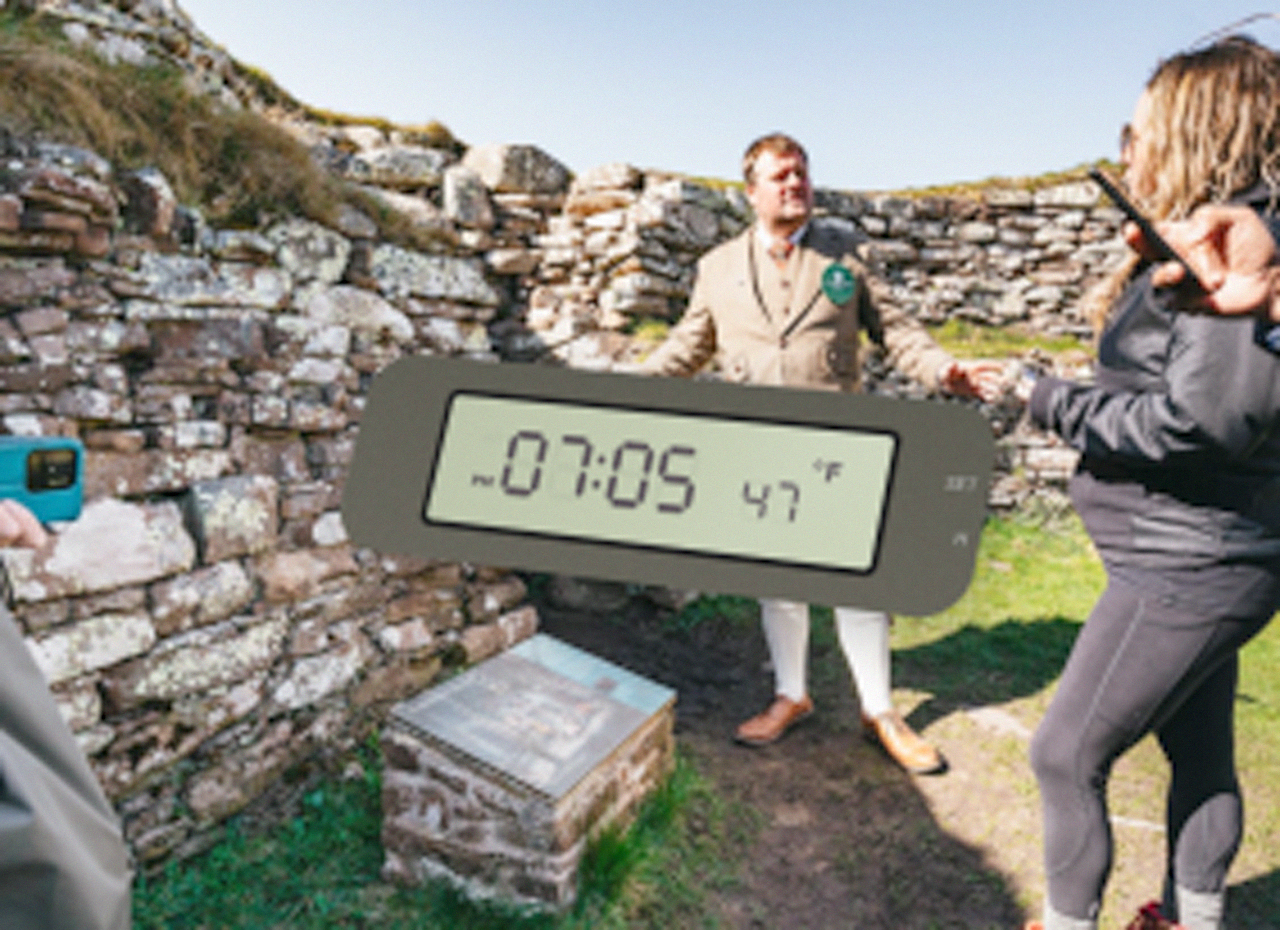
7:05
